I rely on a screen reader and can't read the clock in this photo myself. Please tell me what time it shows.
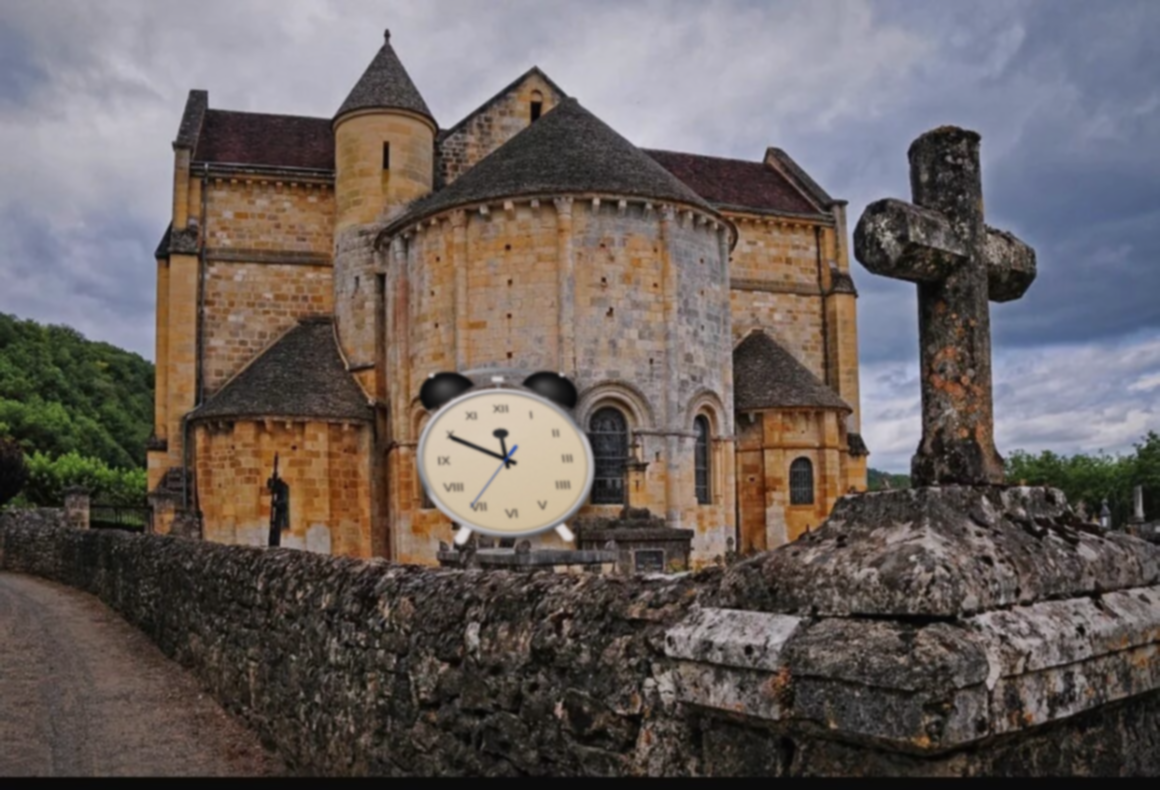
11:49:36
